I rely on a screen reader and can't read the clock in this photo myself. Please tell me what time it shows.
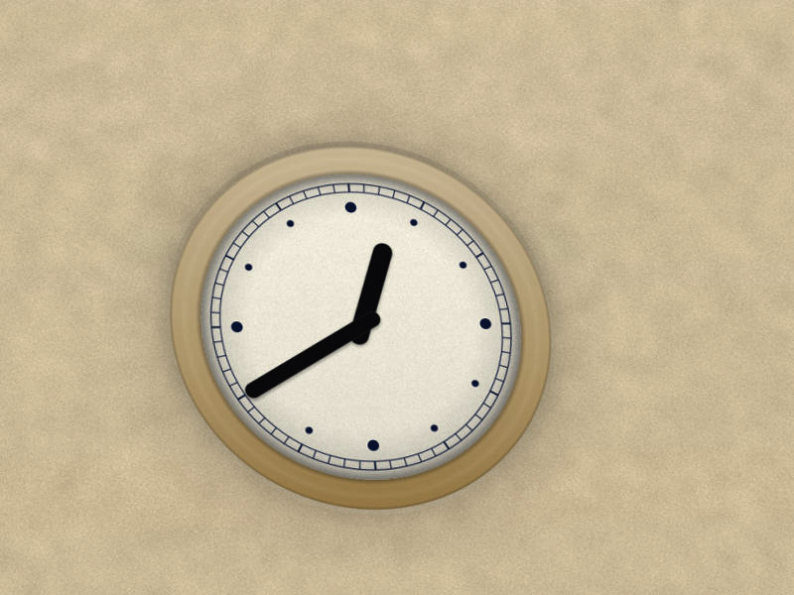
12:40
